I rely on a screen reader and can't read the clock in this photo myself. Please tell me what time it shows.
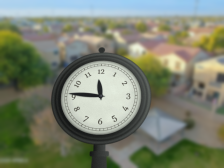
11:46
